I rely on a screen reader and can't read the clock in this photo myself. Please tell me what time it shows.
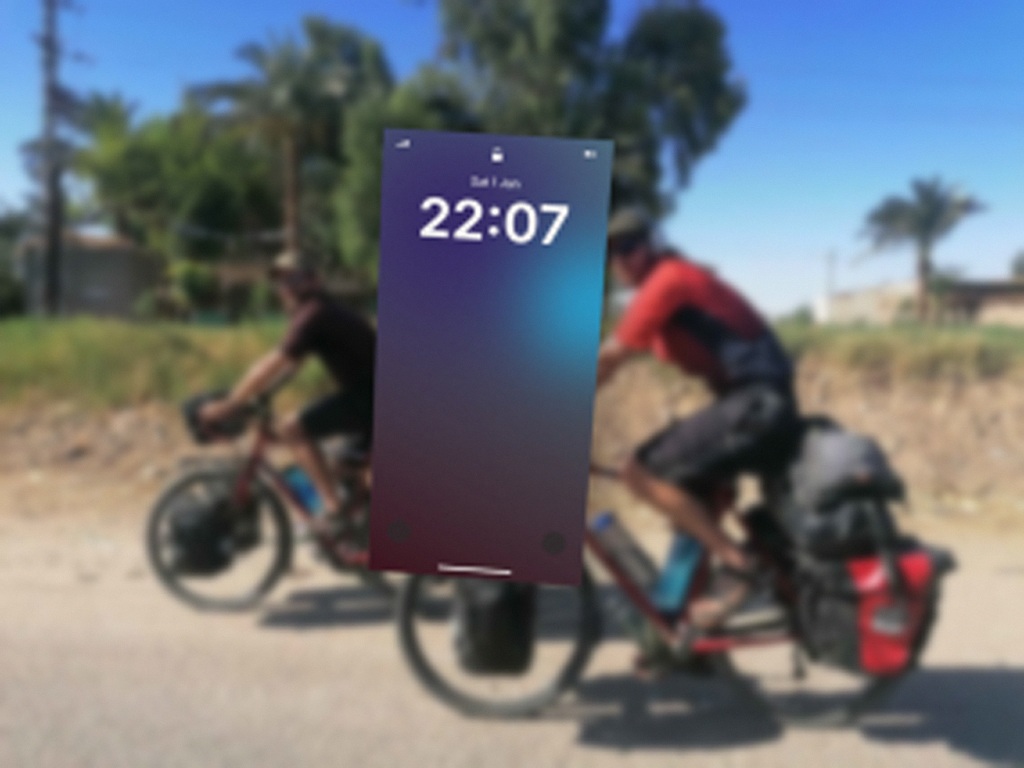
22:07
